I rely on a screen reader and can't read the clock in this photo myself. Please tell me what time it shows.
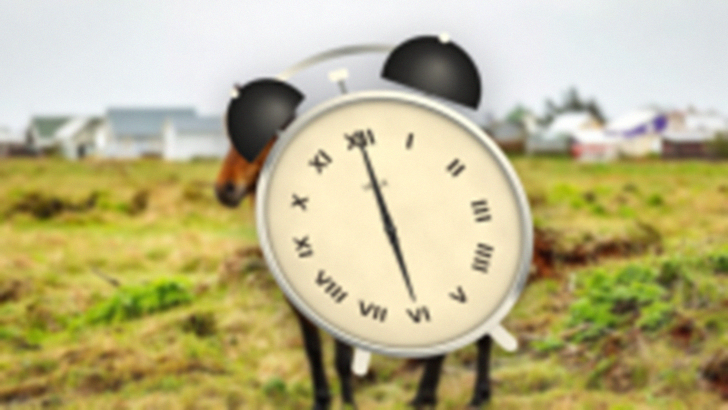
6:00
